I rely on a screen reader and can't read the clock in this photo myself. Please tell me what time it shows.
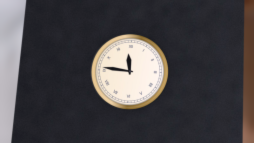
11:46
